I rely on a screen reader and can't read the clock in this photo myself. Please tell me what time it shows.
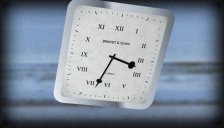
3:33
